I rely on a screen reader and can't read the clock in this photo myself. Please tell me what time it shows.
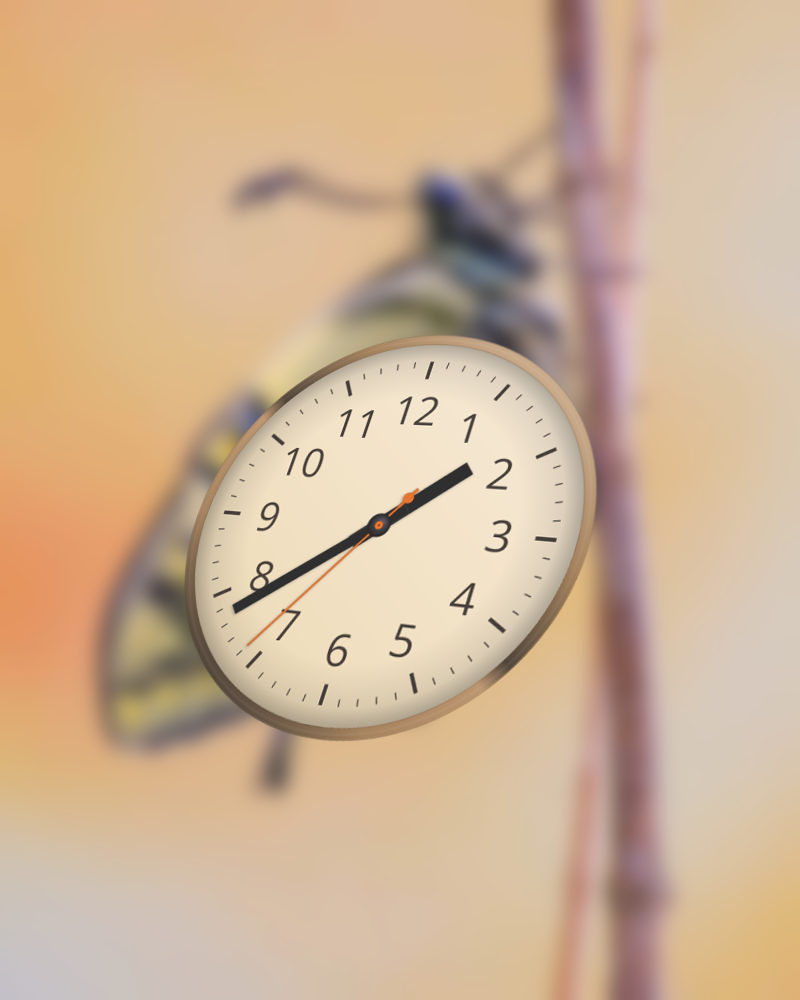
1:38:36
